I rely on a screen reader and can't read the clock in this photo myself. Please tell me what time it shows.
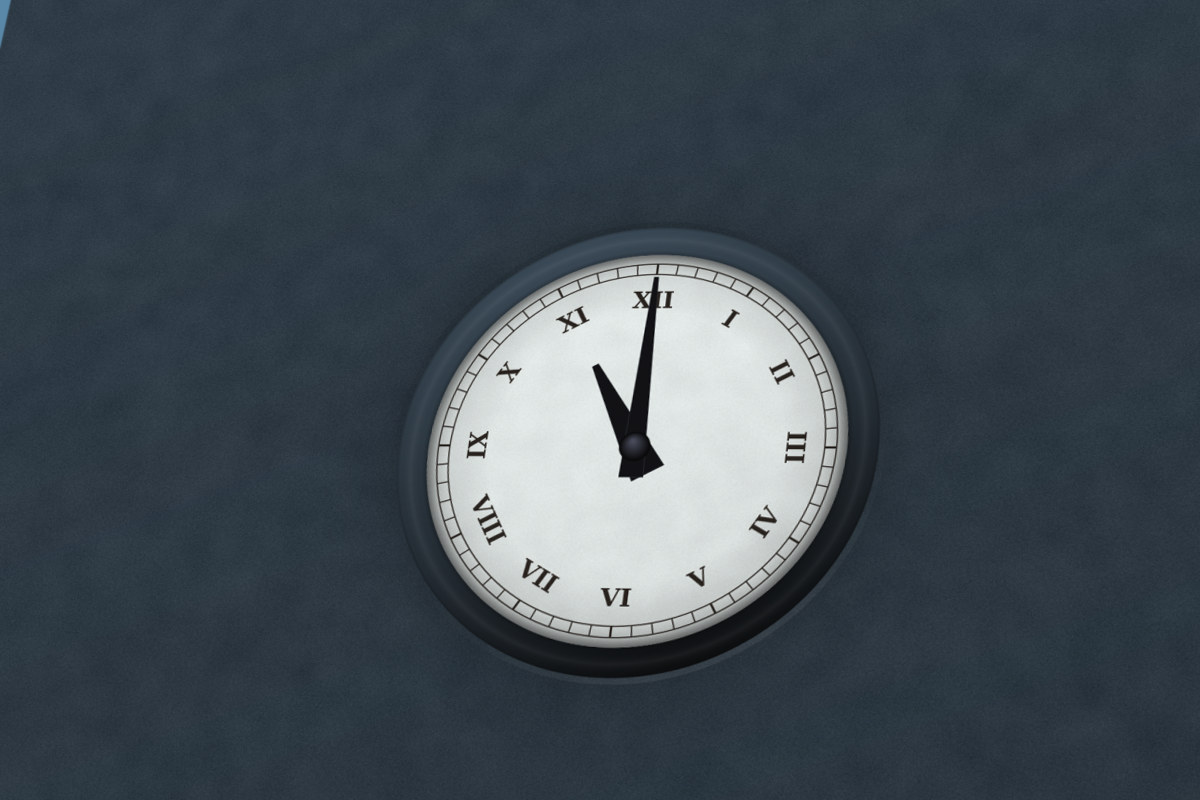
11:00
